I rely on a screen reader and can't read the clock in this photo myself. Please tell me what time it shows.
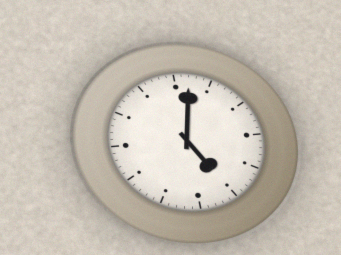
5:02
